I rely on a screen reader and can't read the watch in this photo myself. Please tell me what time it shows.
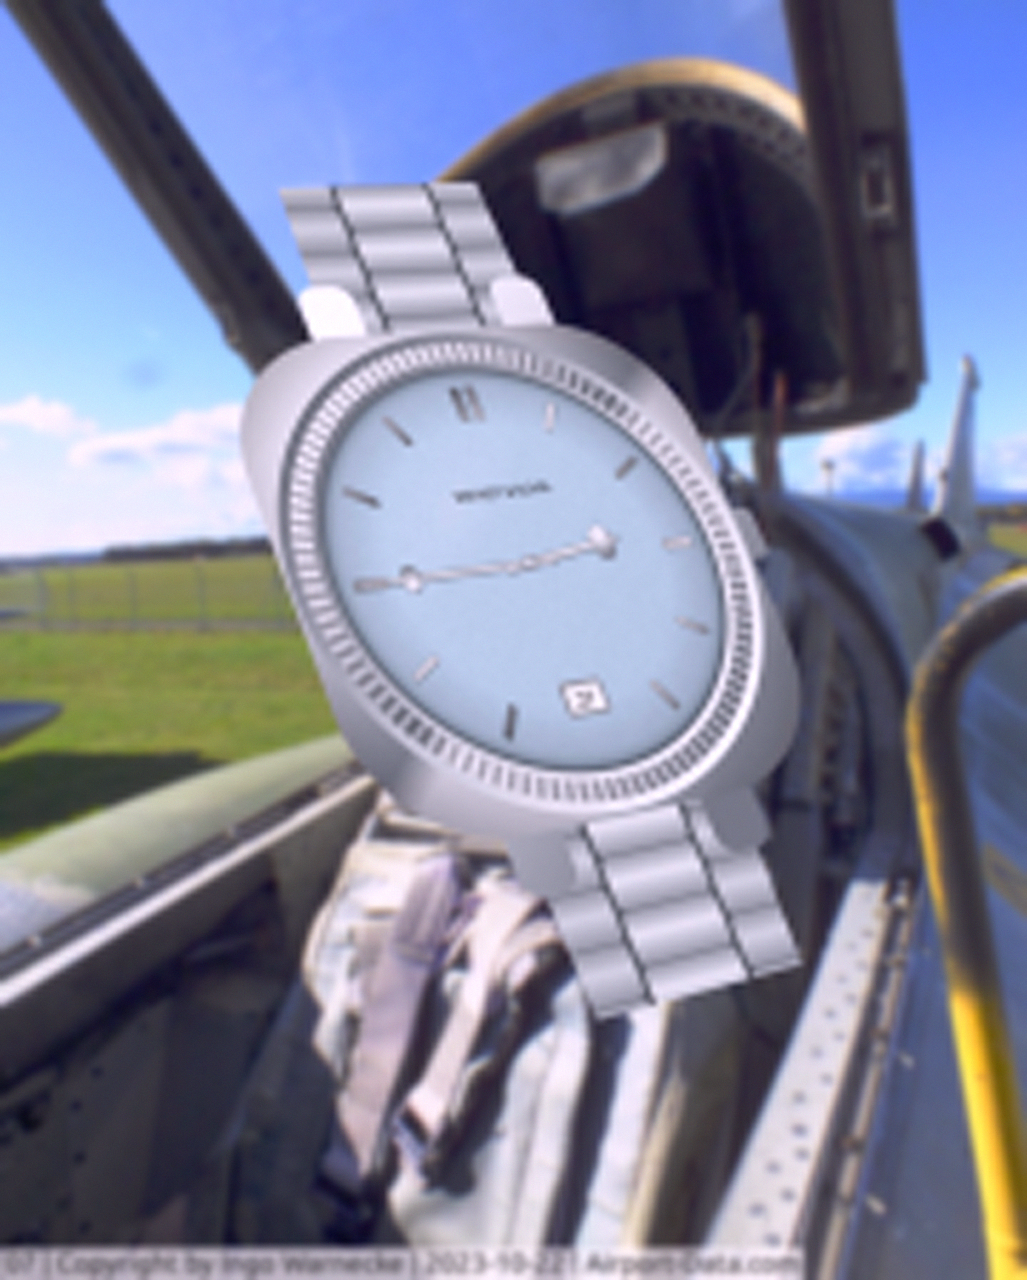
2:45
